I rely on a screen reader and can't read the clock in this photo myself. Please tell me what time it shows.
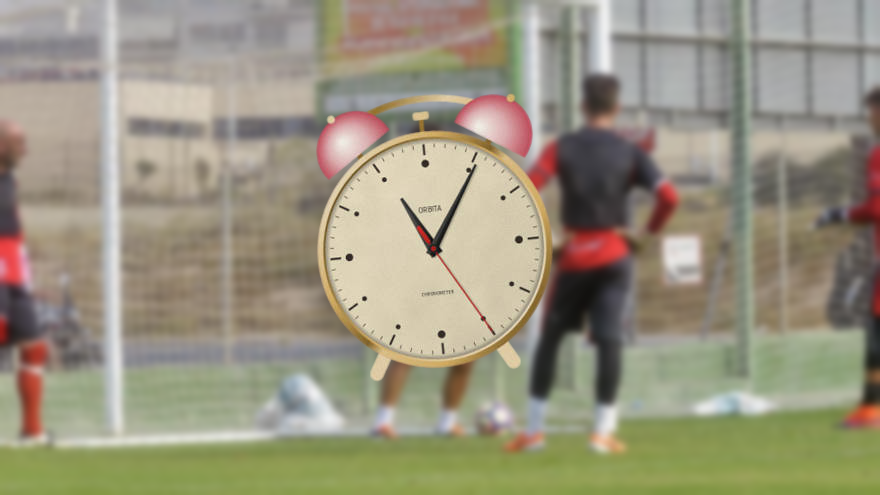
11:05:25
